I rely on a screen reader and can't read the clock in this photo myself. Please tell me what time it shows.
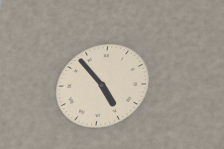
4:53
